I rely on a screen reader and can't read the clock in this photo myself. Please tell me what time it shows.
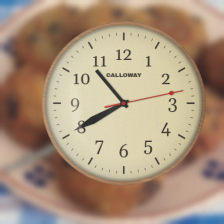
10:40:13
